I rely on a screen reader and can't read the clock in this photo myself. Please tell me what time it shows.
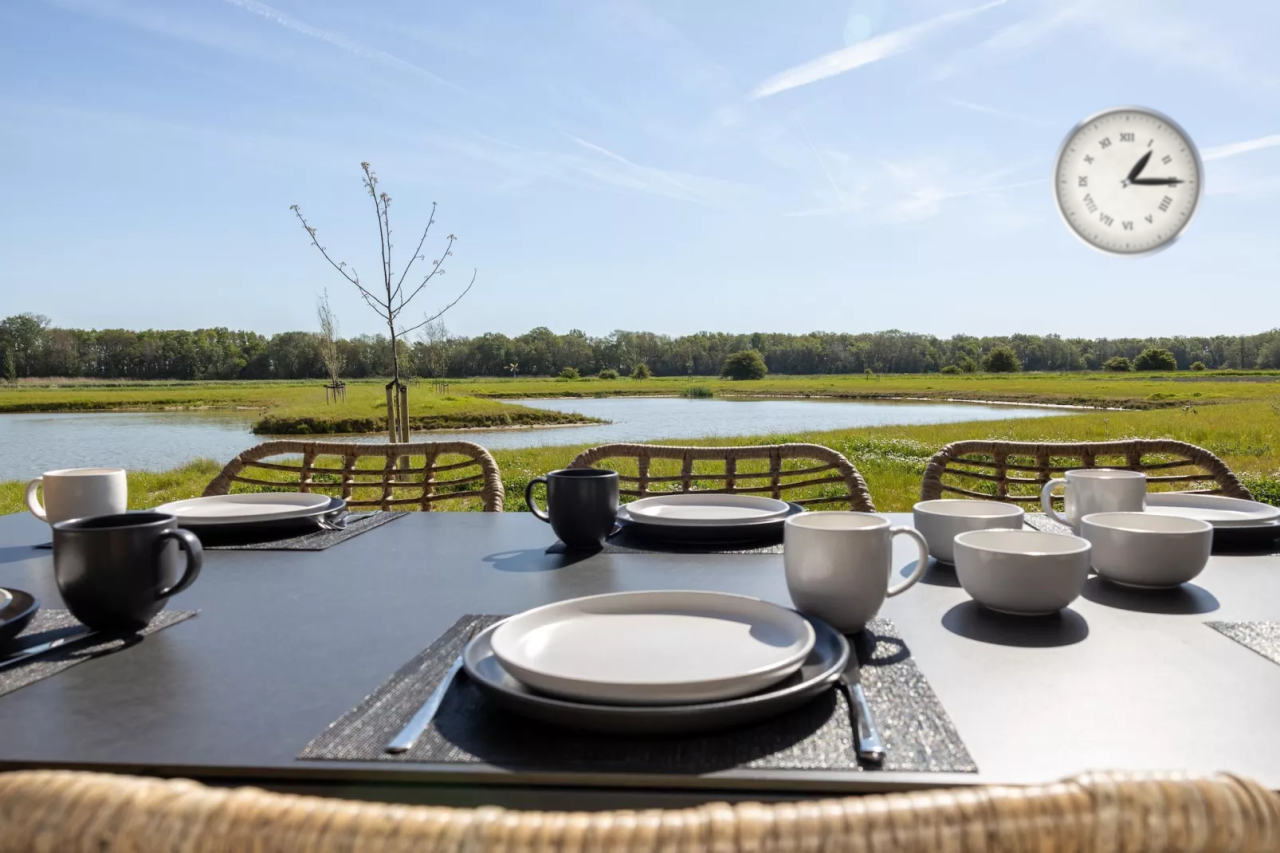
1:15
